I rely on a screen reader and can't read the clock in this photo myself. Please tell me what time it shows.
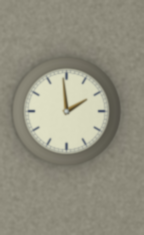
1:59
